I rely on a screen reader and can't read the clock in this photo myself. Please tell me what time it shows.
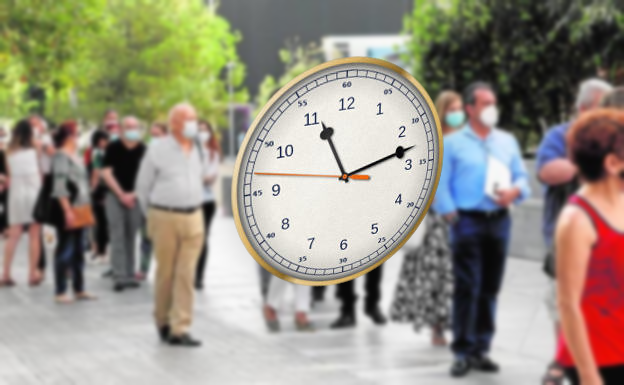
11:12:47
